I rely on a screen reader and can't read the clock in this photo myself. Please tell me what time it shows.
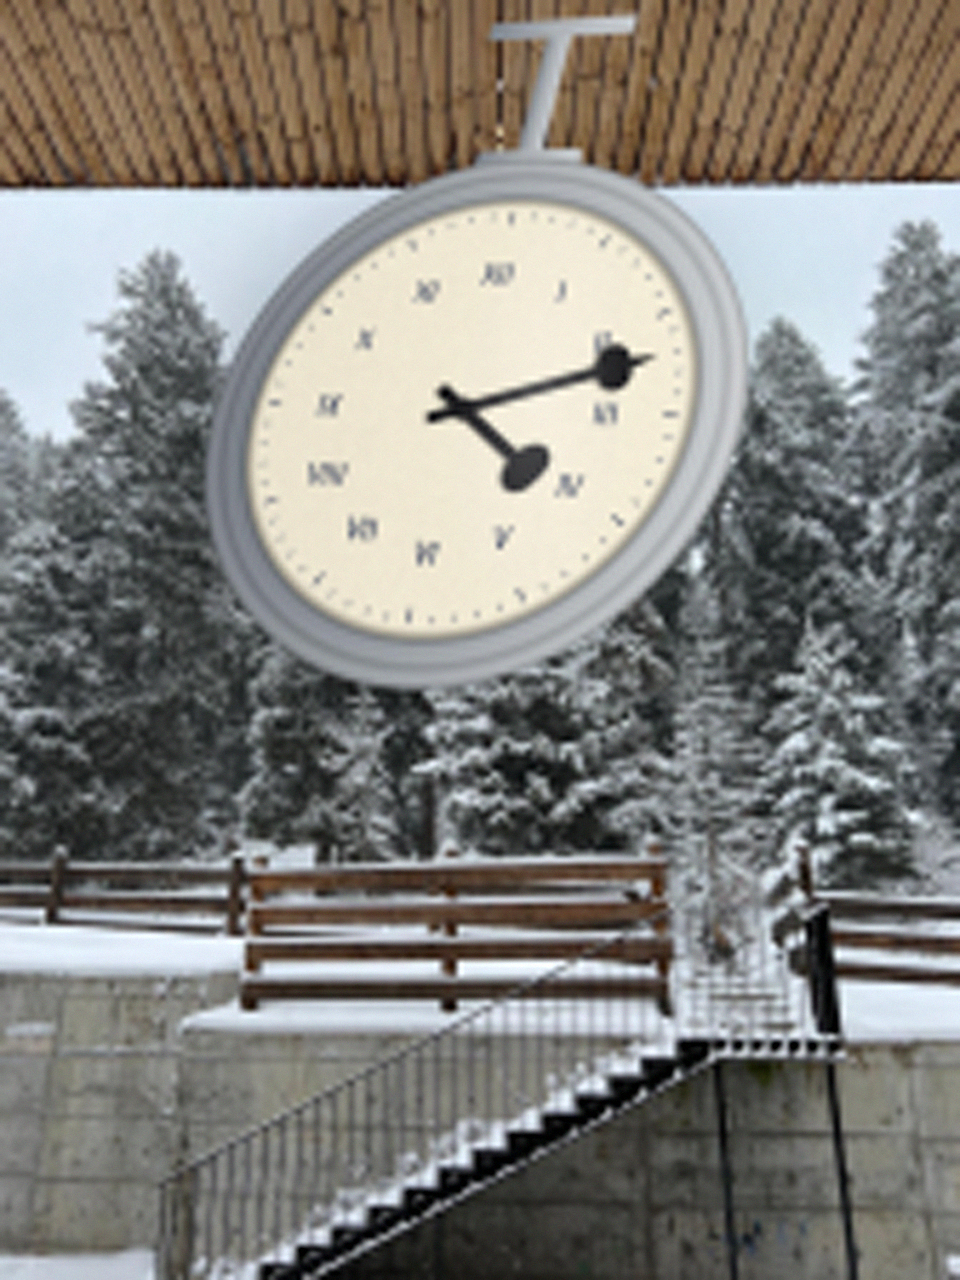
4:12
